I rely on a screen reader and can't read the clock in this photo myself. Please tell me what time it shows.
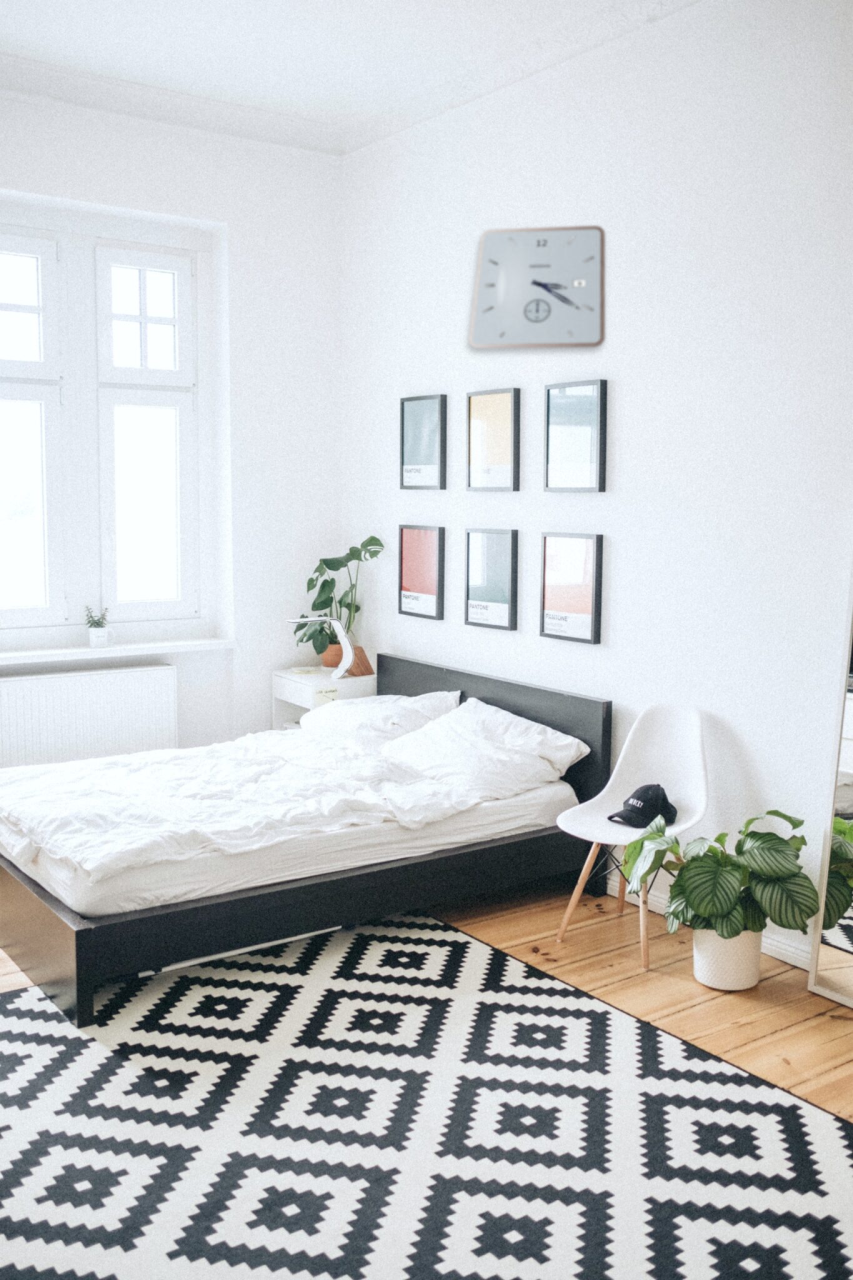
3:21
